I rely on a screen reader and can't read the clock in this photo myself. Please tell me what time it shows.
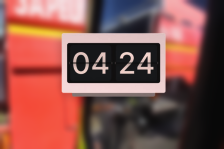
4:24
